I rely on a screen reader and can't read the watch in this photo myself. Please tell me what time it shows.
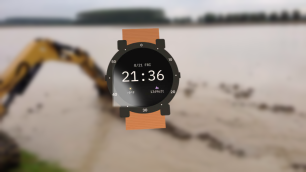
21:36
